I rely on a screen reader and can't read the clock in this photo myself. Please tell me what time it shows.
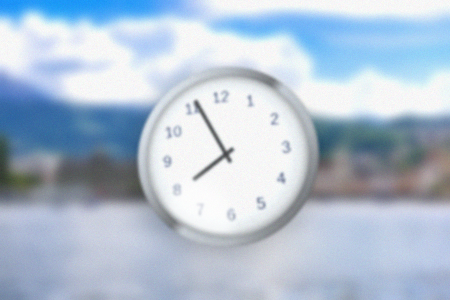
7:56
